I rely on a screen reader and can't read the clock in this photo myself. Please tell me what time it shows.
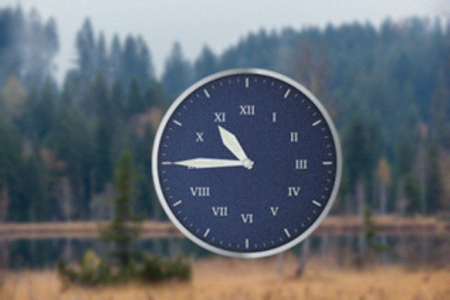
10:45
